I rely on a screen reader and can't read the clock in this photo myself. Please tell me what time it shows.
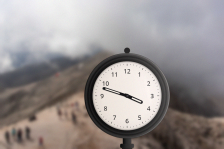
3:48
